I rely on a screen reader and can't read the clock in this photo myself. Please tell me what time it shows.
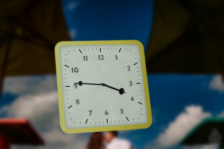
3:46
